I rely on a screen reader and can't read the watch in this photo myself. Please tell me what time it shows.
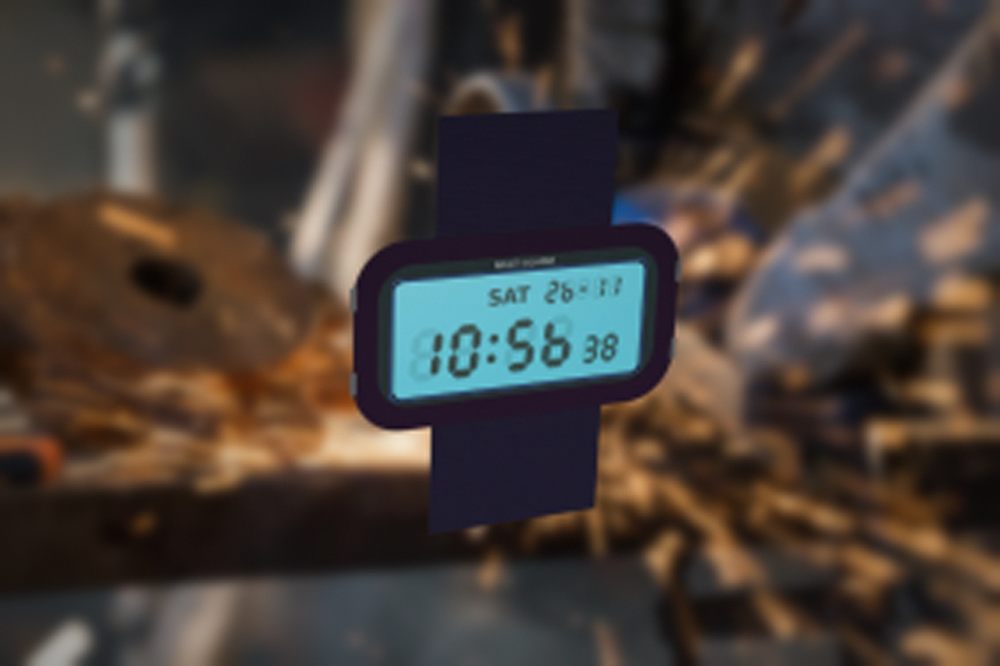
10:56:38
